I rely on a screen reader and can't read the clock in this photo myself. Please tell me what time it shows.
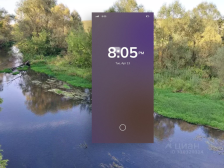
8:05
